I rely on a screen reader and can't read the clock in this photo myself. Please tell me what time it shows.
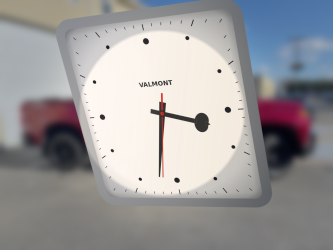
3:32:32
